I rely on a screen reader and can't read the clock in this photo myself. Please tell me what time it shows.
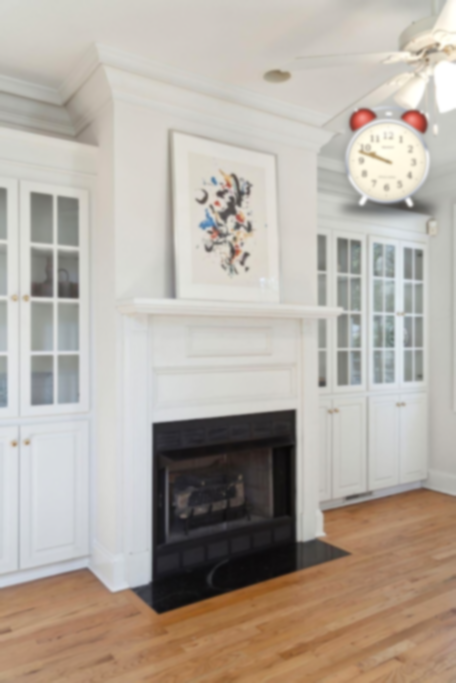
9:48
